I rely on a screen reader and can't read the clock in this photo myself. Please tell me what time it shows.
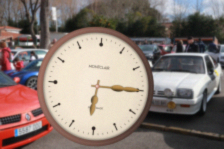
6:15
